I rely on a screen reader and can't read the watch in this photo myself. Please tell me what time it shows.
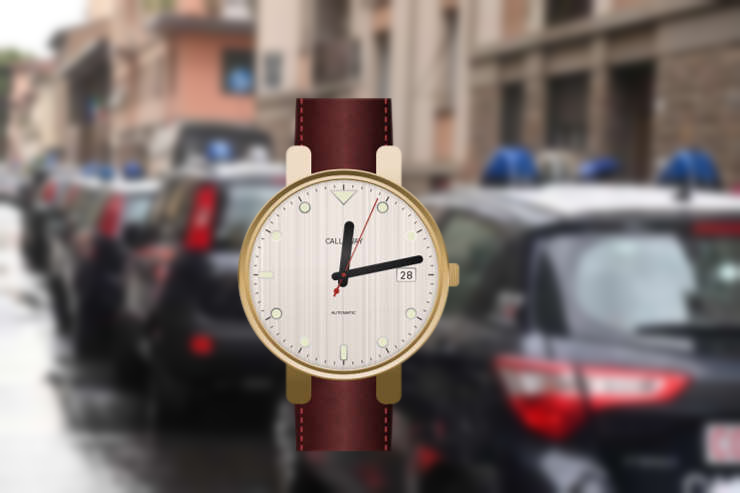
12:13:04
